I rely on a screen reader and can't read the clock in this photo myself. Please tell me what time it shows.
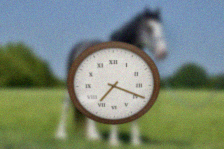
7:19
